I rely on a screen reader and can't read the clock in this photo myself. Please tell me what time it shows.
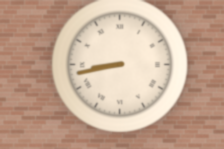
8:43
